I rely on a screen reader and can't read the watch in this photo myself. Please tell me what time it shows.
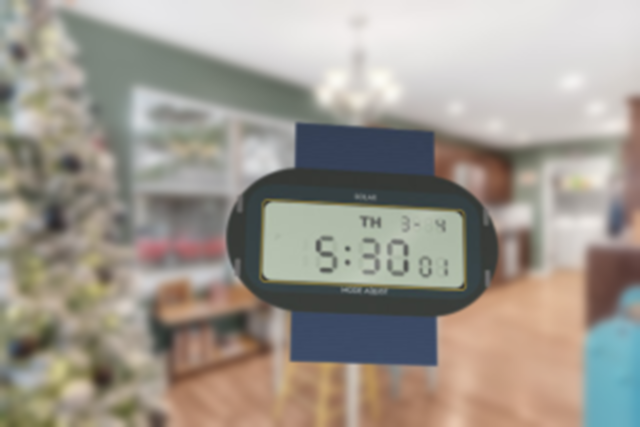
5:30:01
